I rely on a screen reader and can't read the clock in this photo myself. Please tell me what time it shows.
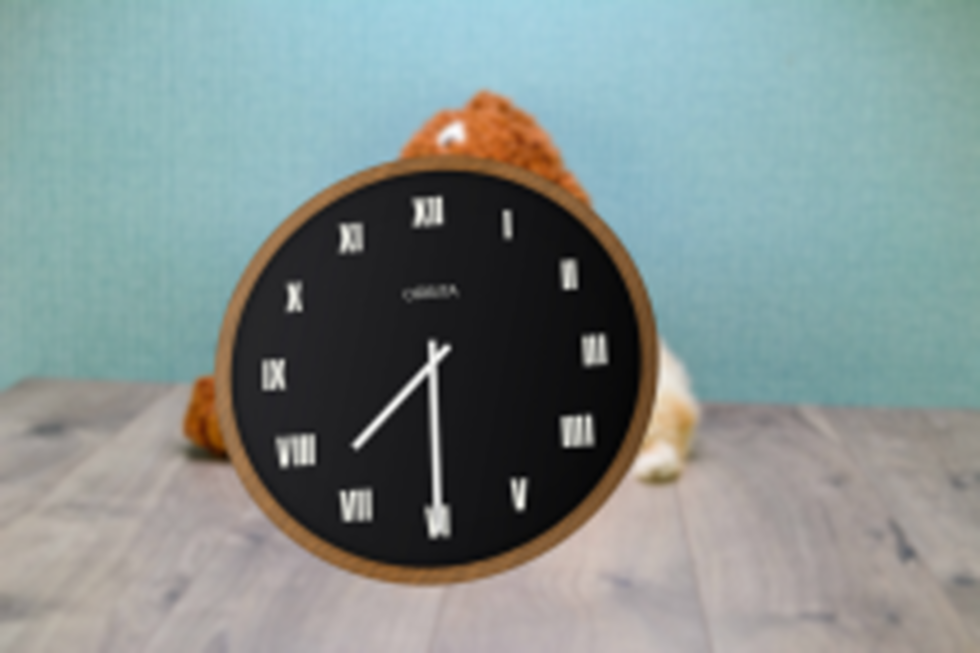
7:30
